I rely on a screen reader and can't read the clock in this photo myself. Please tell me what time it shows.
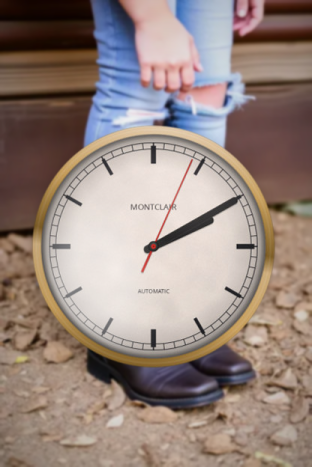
2:10:04
